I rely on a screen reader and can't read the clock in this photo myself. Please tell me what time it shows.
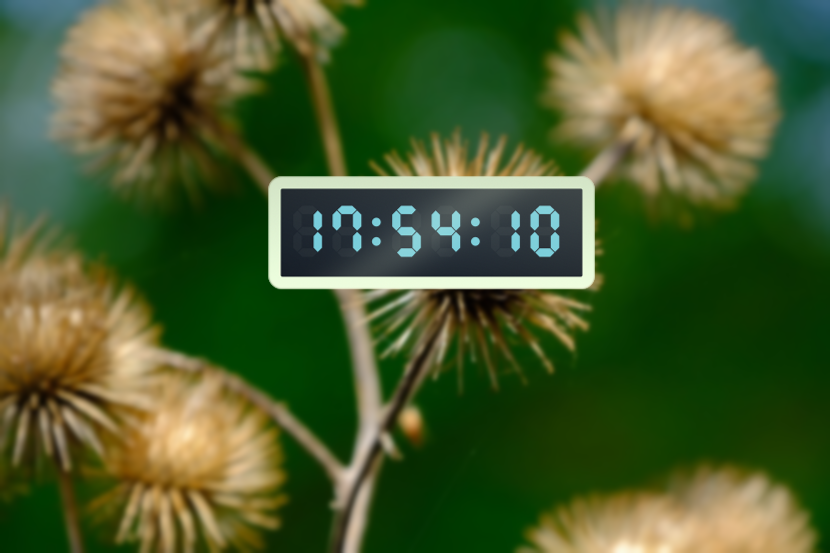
17:54:10
